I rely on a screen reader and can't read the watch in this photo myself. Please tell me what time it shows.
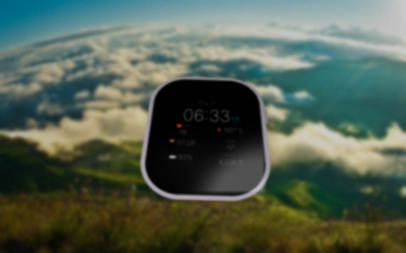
6:33
